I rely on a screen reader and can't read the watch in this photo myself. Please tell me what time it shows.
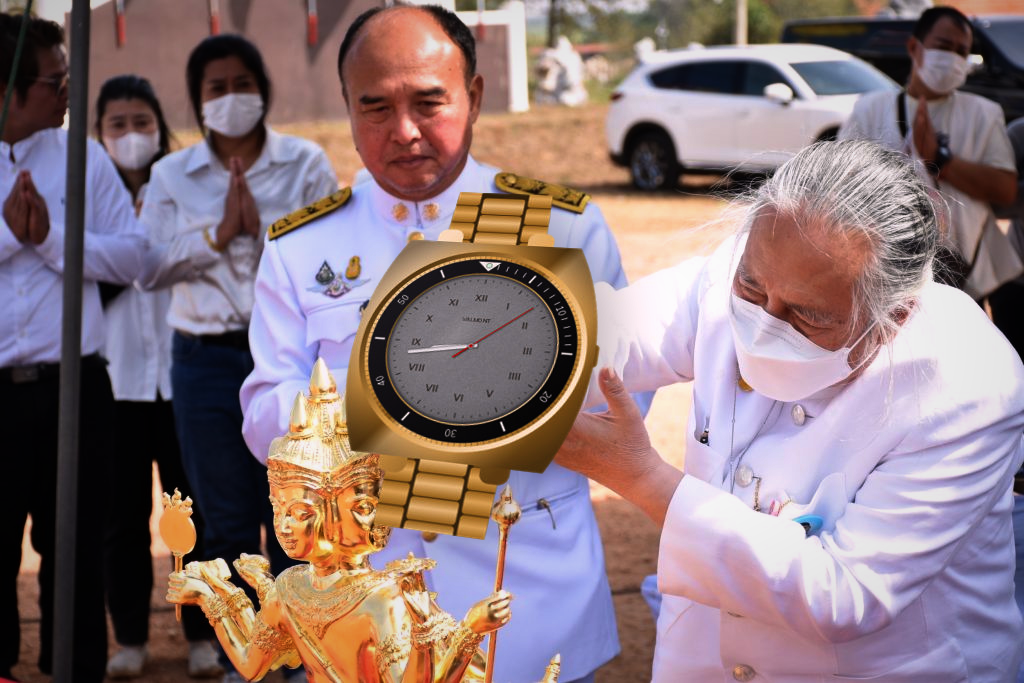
8:43:08
